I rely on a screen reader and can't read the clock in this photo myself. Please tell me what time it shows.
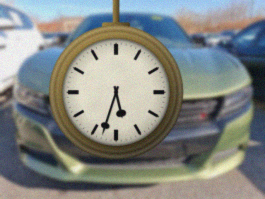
5:33
